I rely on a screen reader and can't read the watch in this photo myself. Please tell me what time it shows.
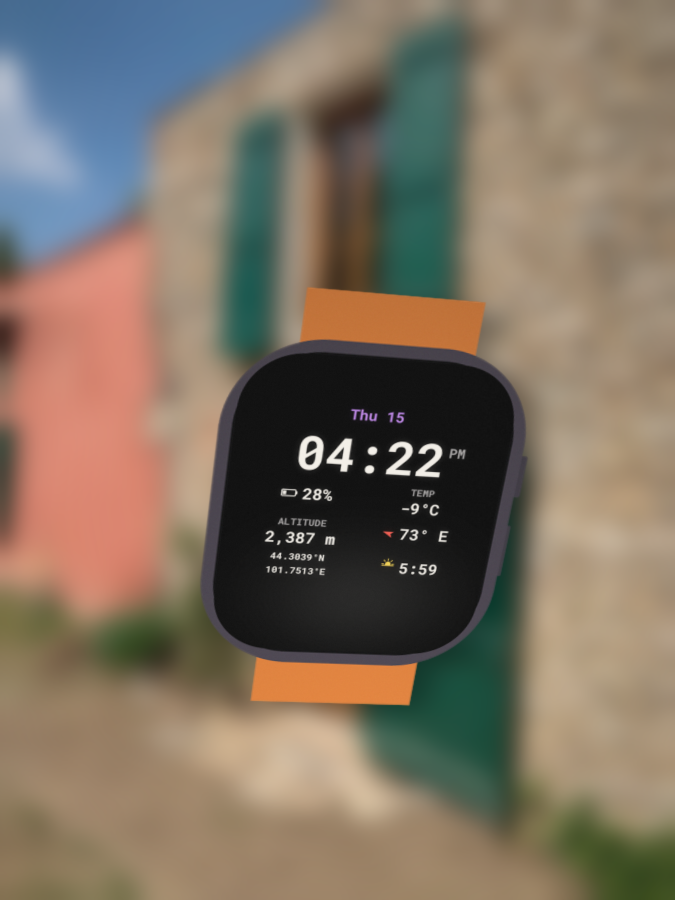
4:22
